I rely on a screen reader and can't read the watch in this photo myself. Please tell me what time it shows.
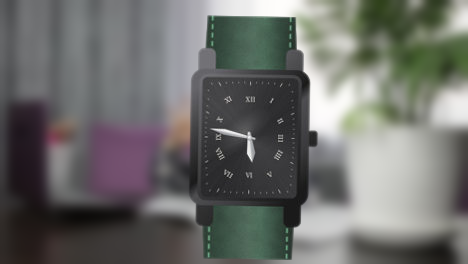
5:47
